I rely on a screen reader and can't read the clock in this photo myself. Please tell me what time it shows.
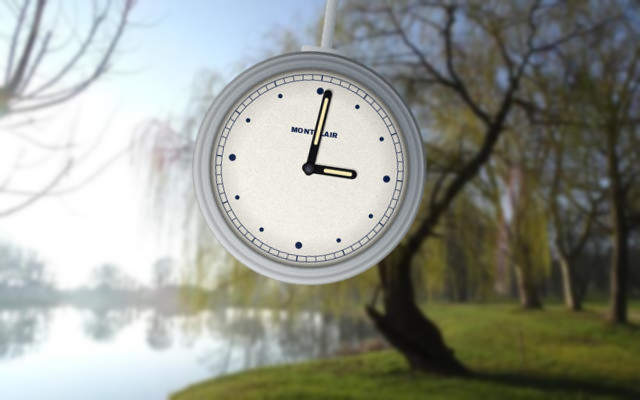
3:01
